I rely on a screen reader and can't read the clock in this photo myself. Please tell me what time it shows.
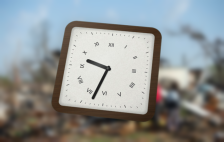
9:33
